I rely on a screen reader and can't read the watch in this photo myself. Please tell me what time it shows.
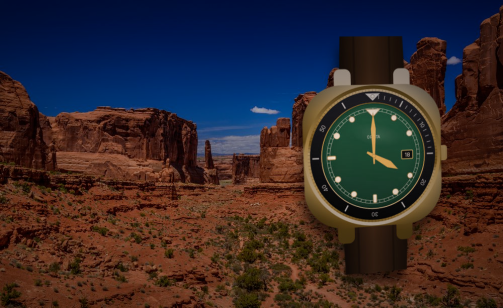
4:00
